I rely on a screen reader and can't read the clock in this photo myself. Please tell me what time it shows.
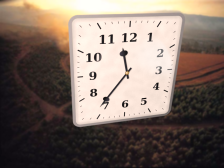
11:36
